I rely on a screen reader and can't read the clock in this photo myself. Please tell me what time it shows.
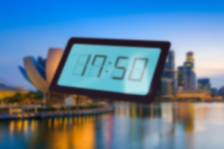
17:50
